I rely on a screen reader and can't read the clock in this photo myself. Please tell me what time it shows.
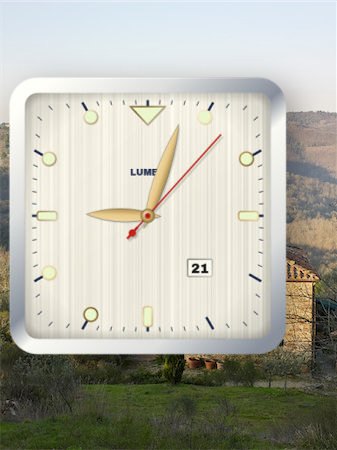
9:03:07
